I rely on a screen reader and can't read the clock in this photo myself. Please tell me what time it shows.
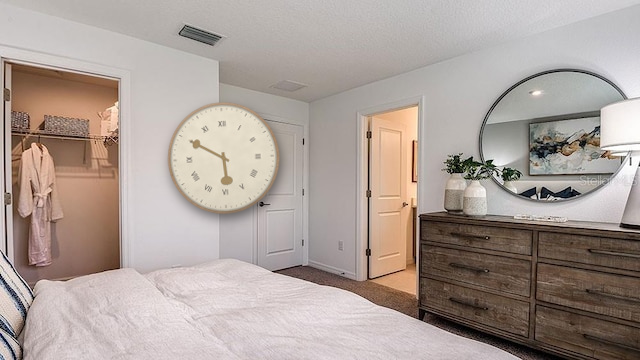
5:50
